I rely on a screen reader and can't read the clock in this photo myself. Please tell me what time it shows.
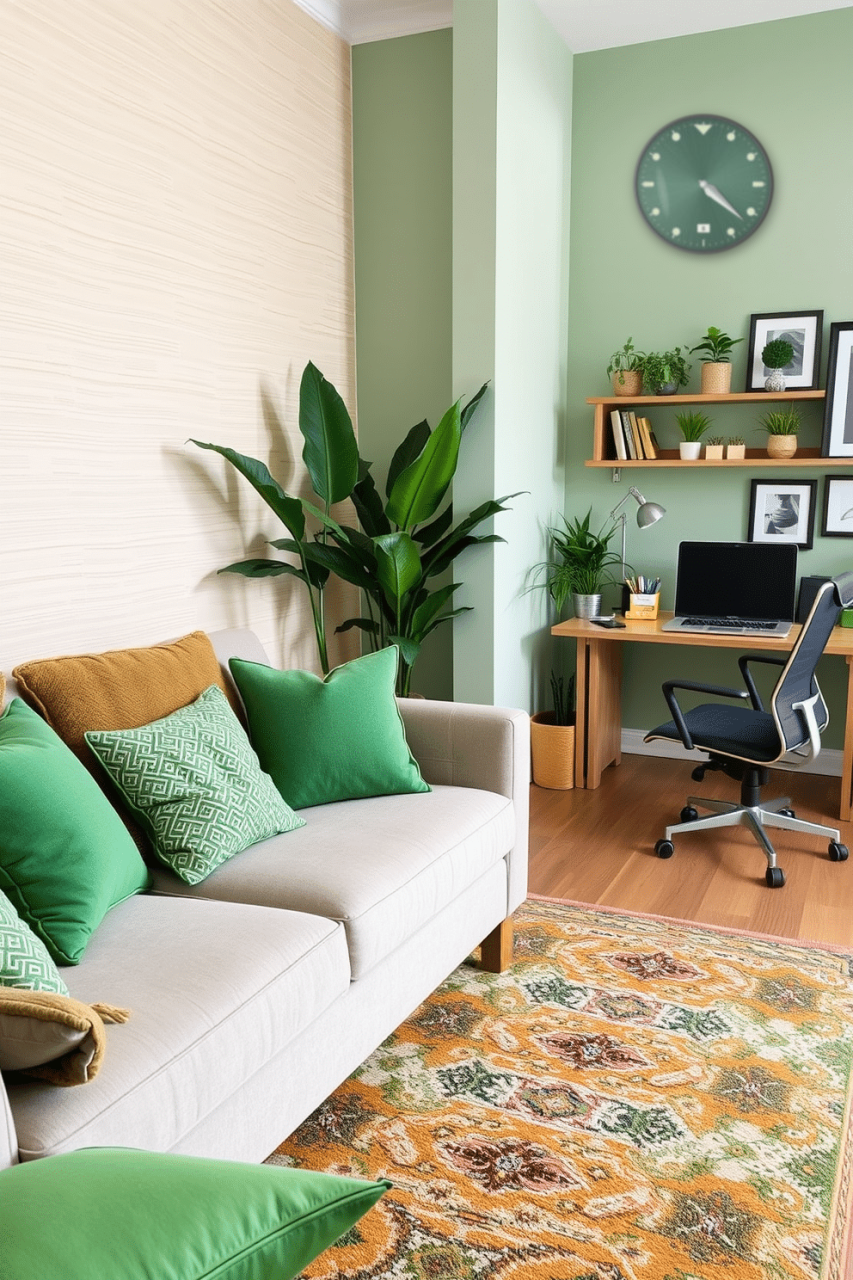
4:22
